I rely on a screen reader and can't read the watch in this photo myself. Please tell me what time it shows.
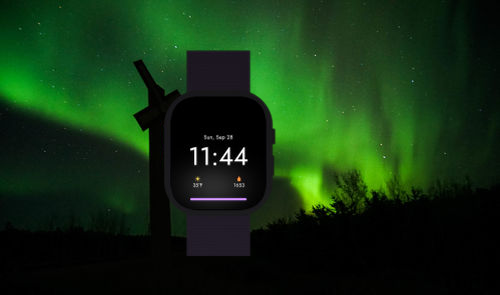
11:44
